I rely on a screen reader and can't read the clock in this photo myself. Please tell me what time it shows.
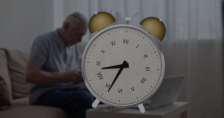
8:34
